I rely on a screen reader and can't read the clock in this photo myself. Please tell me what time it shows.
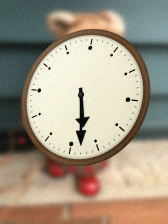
5:28
